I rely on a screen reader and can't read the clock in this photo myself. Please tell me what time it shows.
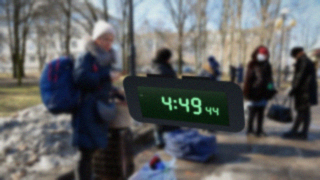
4:49:44
